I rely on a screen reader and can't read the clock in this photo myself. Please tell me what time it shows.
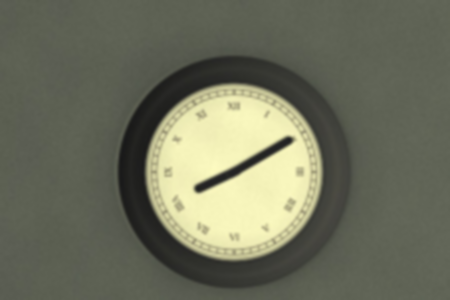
8:10
